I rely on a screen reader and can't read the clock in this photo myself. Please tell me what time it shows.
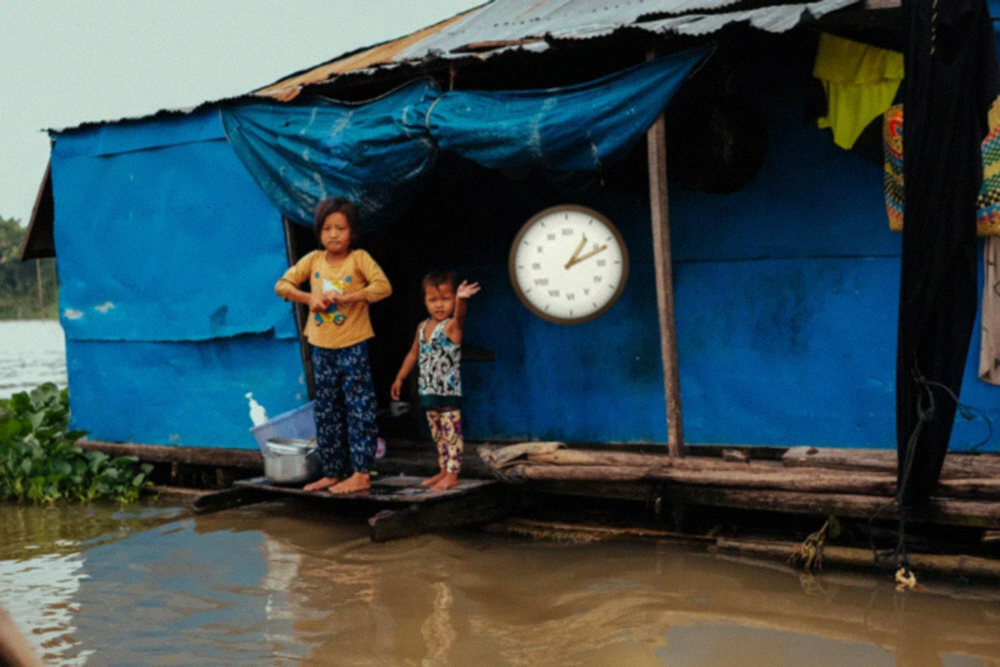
1:11
